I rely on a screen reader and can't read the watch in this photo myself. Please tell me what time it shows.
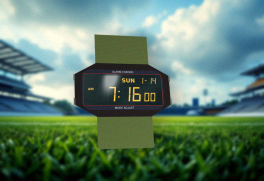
7:16:00
